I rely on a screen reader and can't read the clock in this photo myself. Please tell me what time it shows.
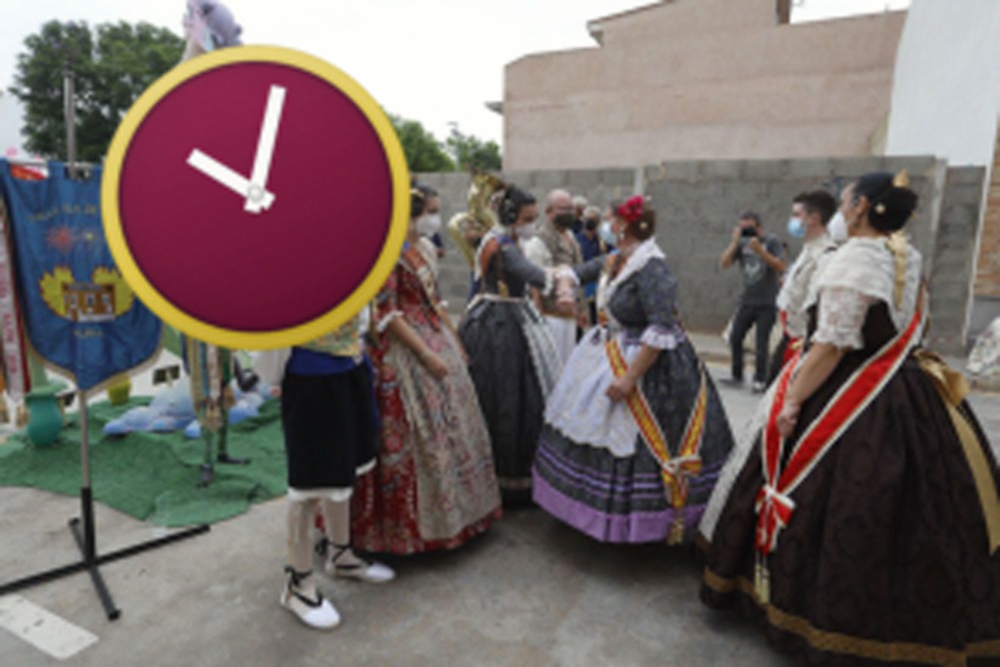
10:02
